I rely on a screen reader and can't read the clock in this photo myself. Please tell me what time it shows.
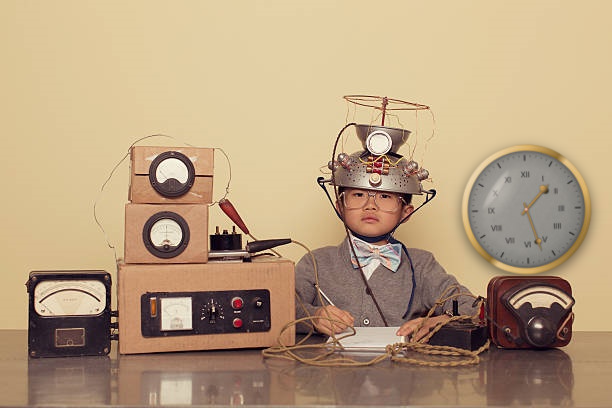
1:27
